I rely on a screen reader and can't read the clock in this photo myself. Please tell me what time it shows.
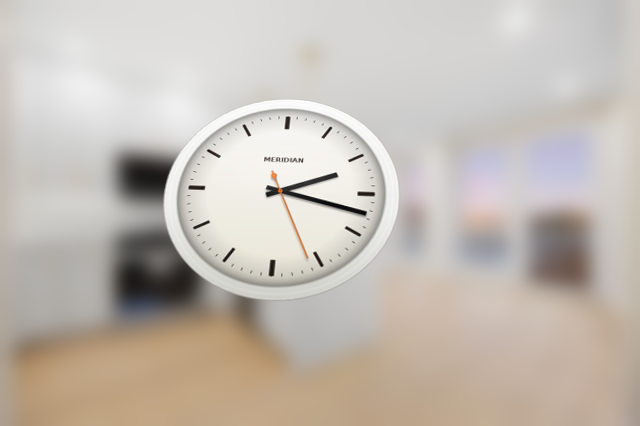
2:17:26
